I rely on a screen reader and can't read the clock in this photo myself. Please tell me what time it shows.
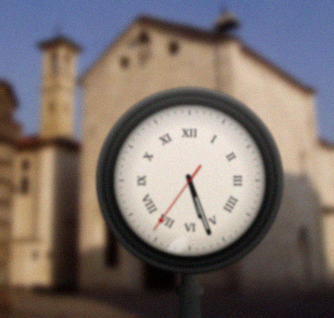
5:26:36
